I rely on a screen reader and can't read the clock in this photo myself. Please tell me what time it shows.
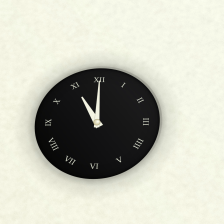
11:00
